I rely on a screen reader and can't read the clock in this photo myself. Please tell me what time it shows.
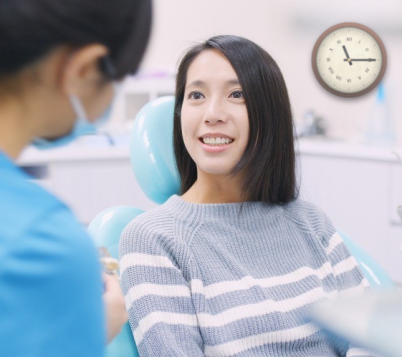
11:15
